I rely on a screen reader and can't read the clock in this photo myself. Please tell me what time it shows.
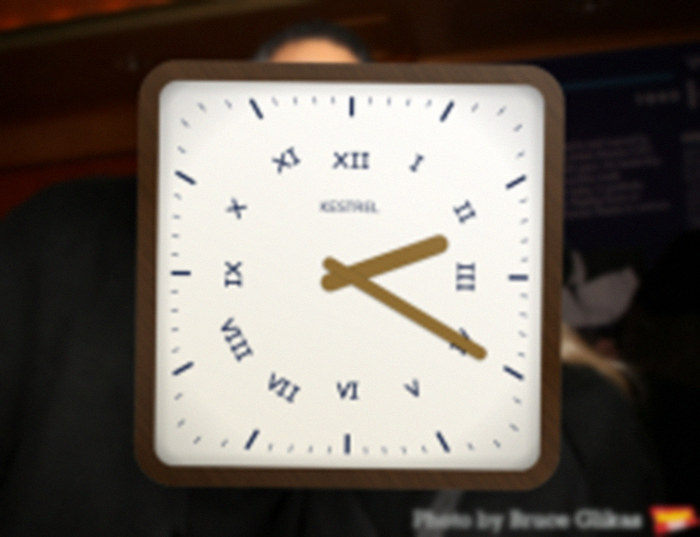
2:20
